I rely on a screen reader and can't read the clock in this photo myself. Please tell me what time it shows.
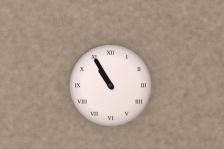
10:55
